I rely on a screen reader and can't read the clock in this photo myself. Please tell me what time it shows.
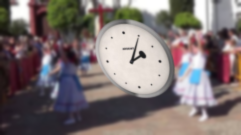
2:05
